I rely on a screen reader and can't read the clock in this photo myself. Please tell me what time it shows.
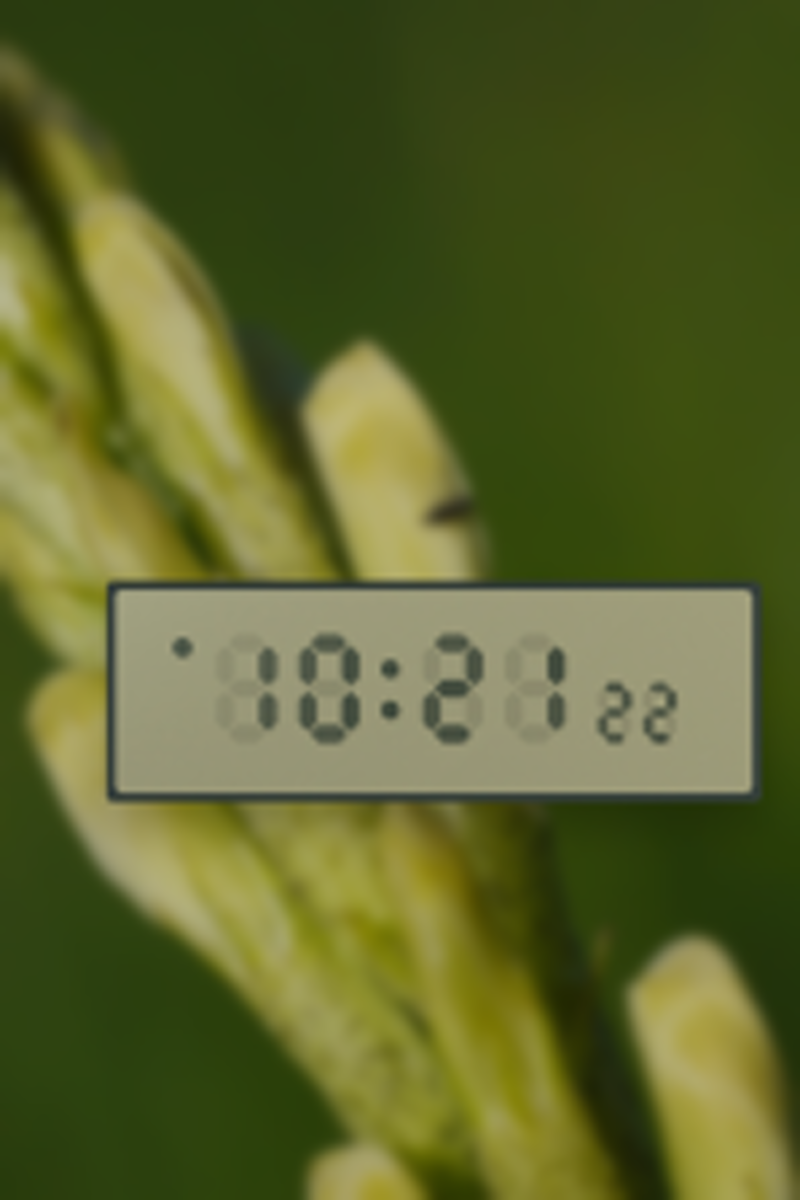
10:21:22
